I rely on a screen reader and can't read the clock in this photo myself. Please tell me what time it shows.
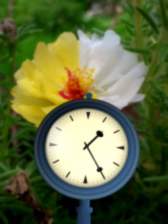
1:25
